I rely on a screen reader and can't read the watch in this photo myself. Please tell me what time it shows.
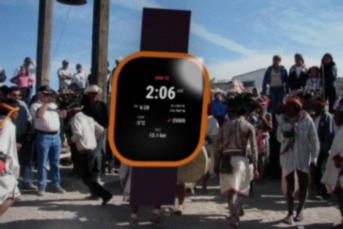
2:06
